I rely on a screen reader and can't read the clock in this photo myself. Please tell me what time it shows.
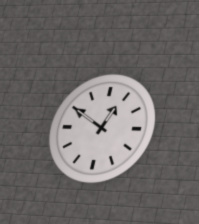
12:50
